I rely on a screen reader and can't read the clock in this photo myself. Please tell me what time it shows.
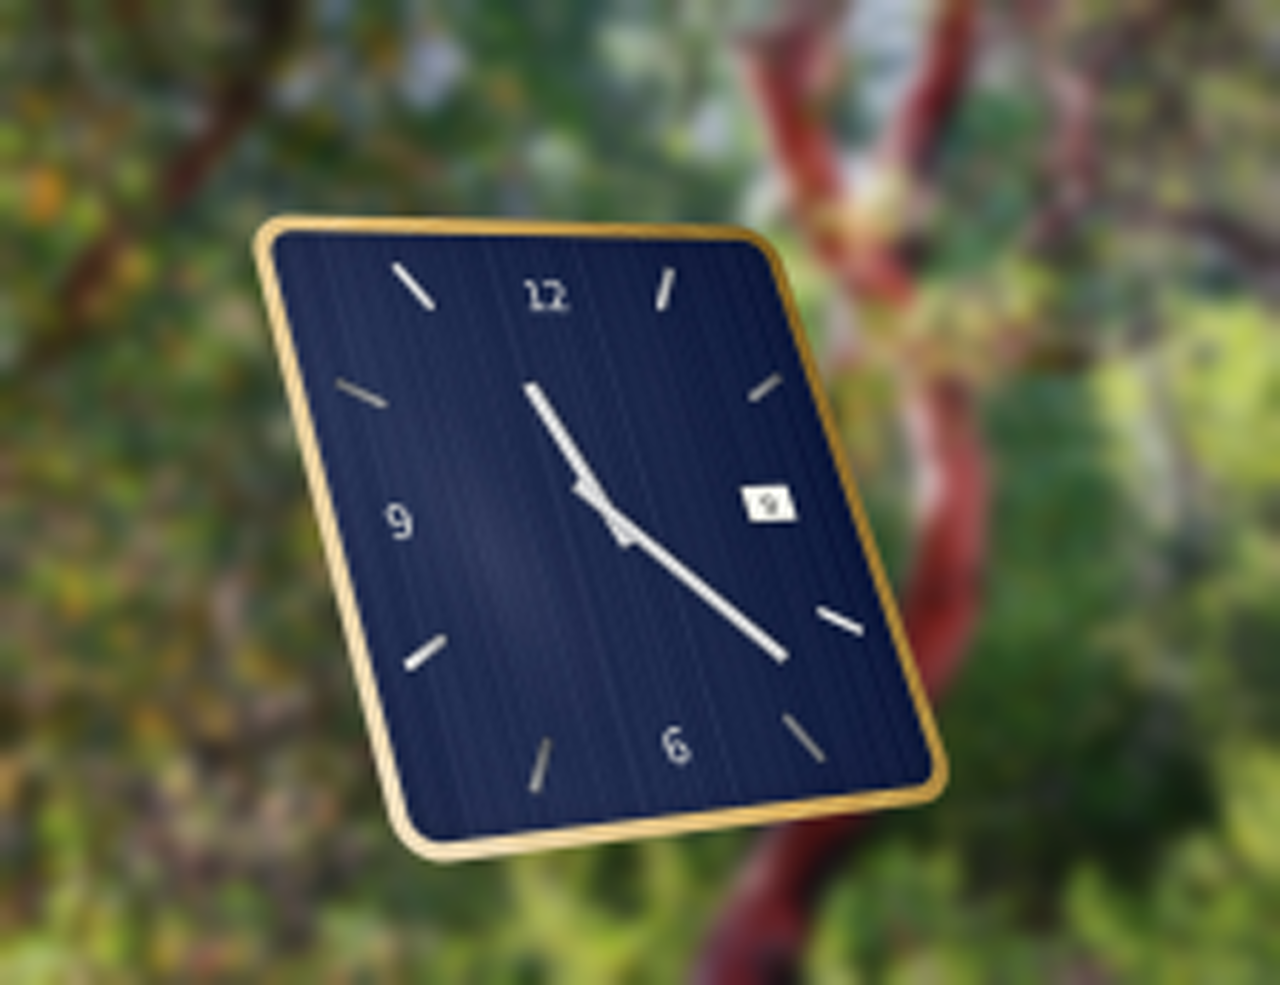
11:23
